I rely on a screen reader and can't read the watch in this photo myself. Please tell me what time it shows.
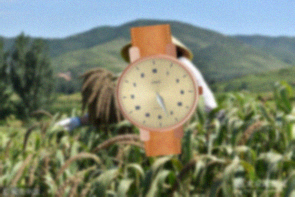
5:27
